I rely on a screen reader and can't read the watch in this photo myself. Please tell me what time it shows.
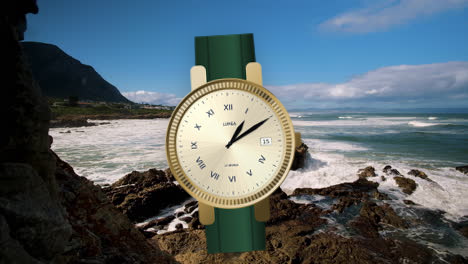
1:10
